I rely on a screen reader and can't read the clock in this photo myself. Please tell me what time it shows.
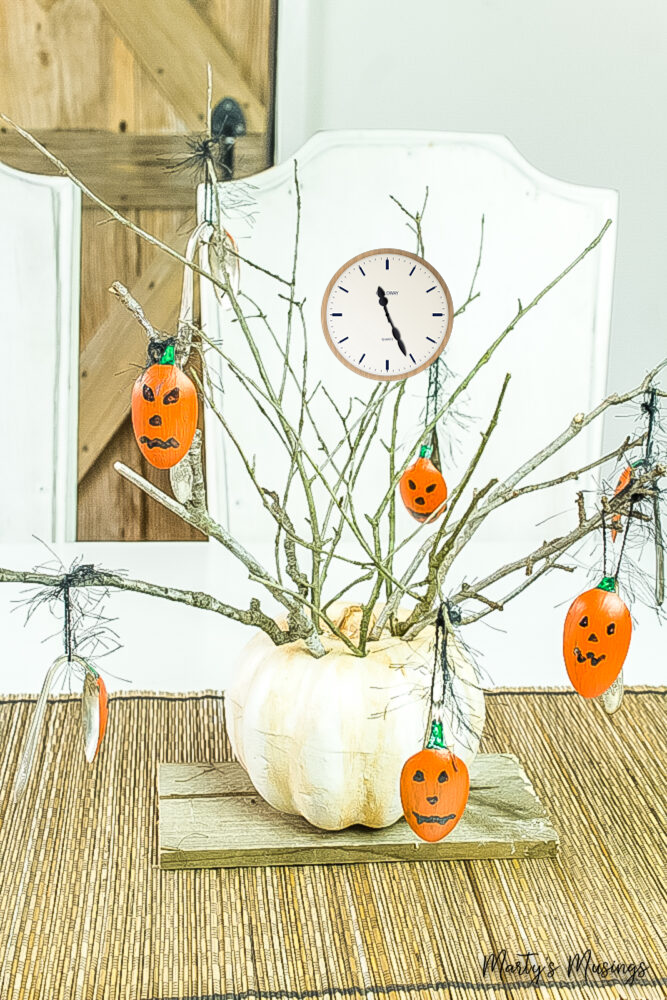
11:26
